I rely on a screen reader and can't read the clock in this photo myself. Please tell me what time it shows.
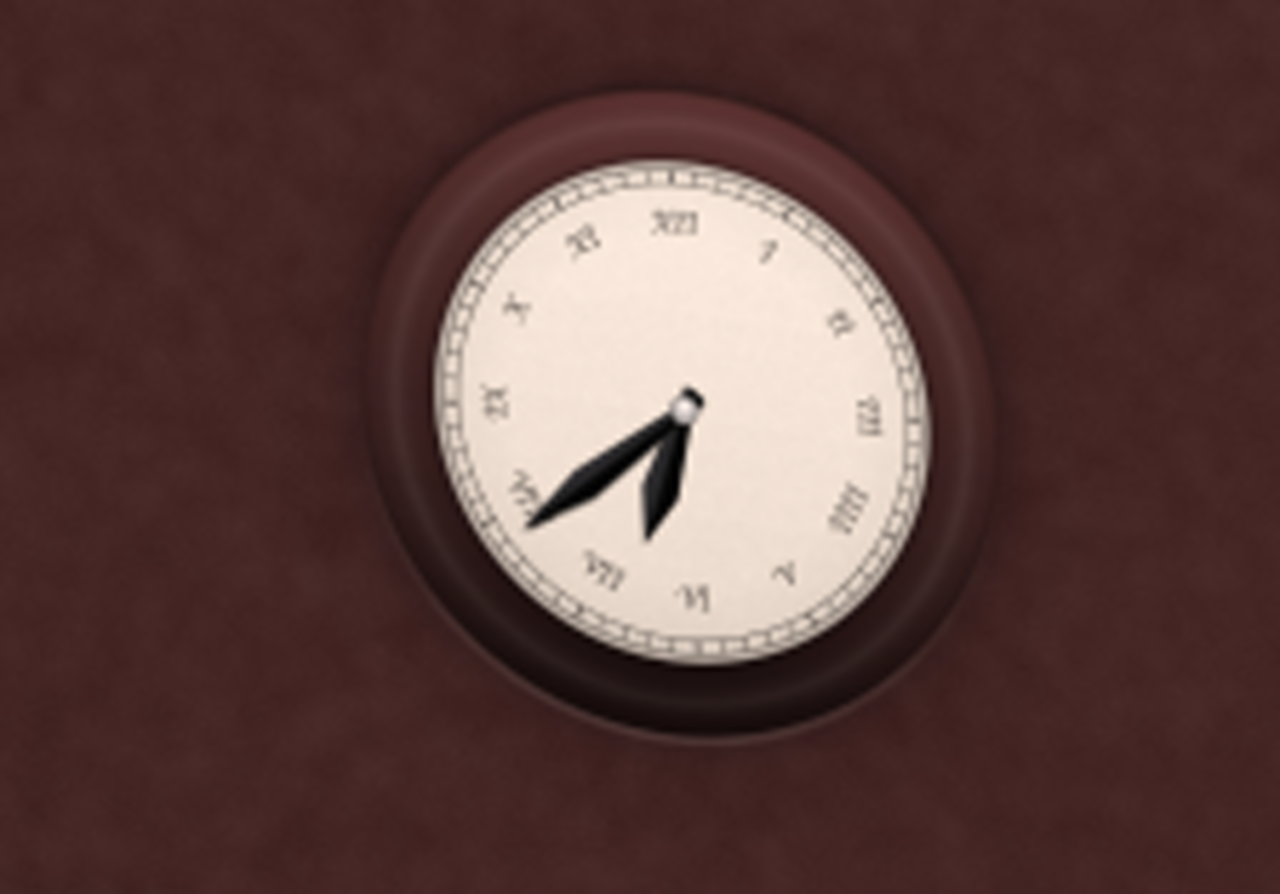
6:39
